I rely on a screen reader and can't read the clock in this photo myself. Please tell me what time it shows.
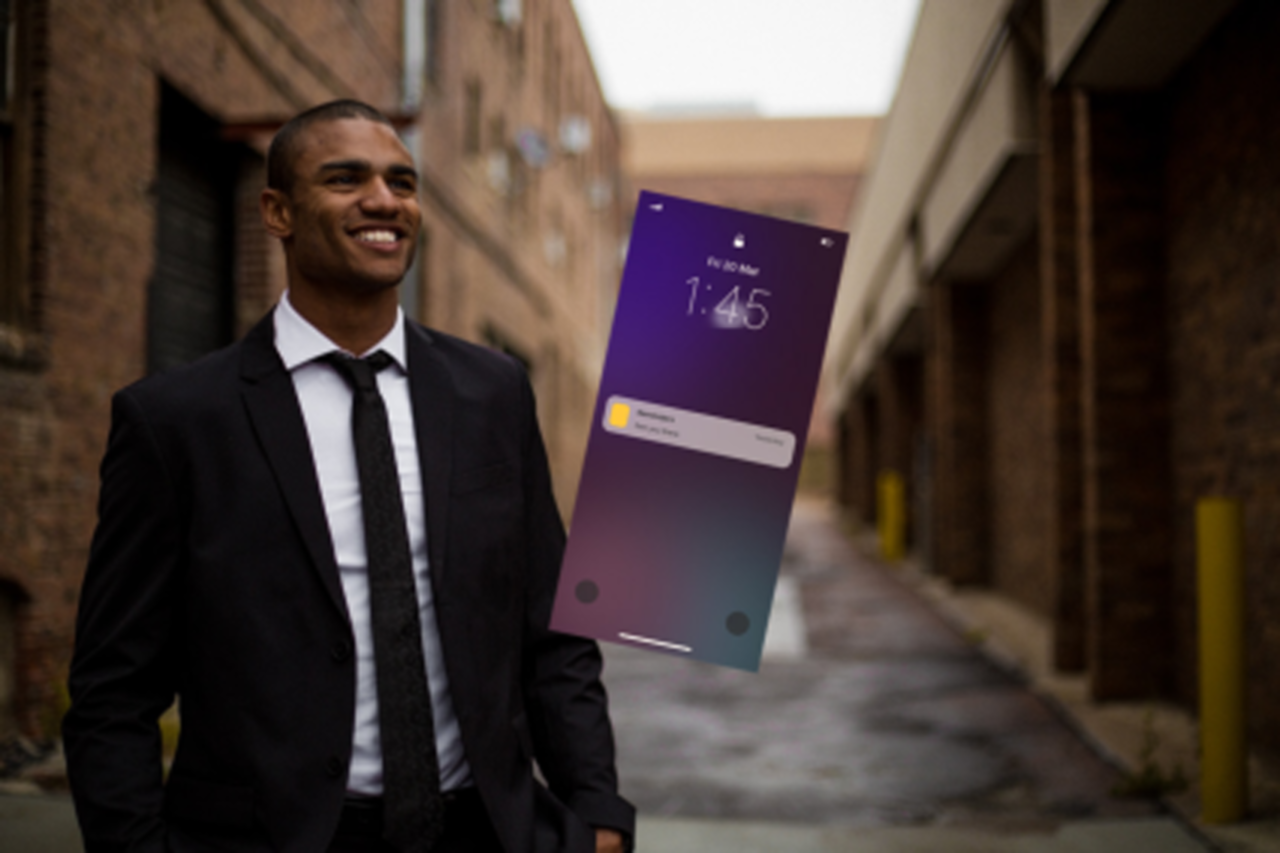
1:45
